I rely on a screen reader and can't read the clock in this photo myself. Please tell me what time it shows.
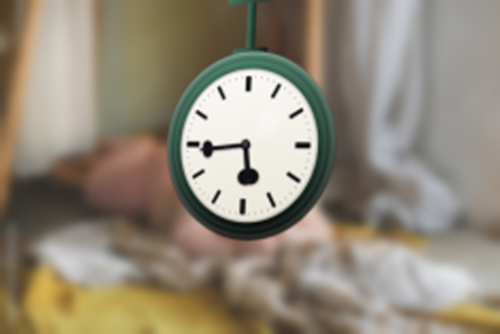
5:44
